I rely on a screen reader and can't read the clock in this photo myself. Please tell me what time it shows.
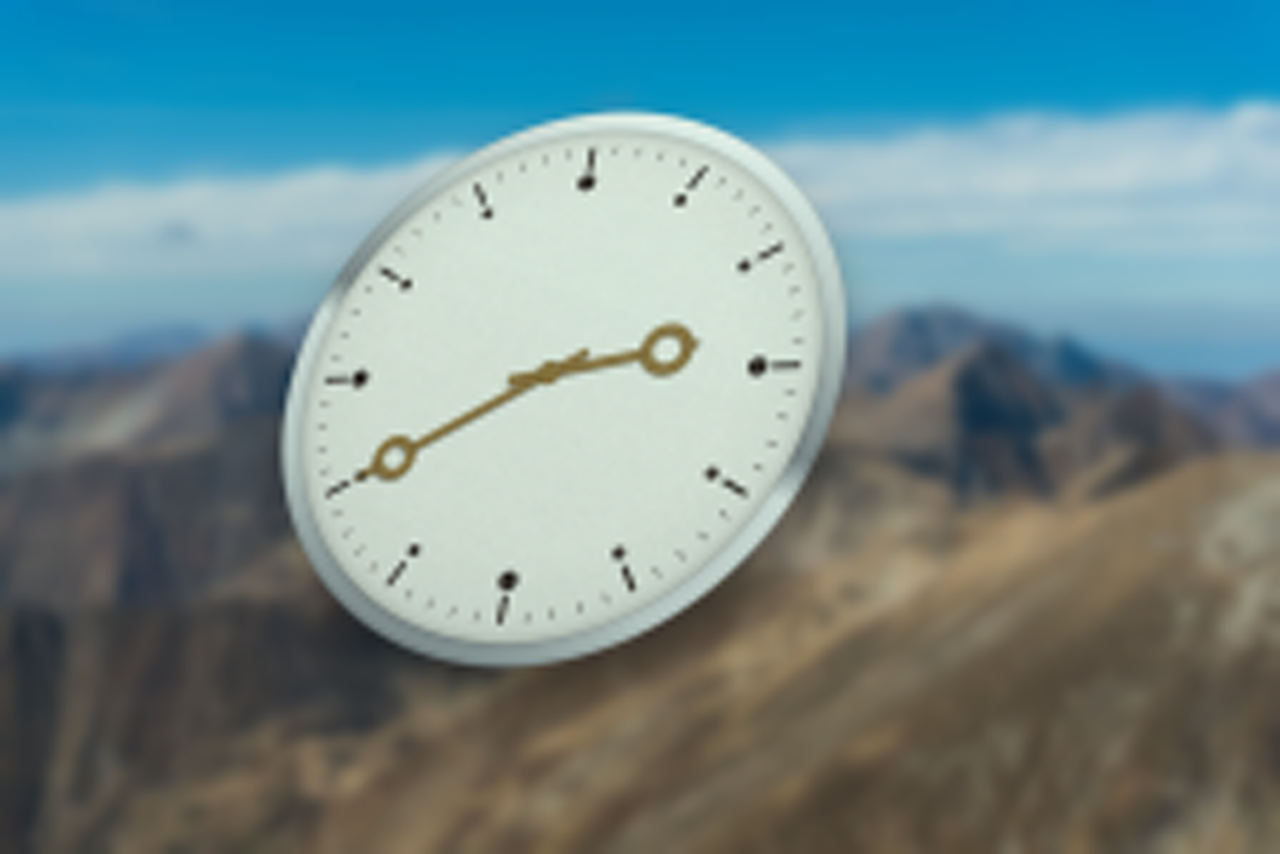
2:40
